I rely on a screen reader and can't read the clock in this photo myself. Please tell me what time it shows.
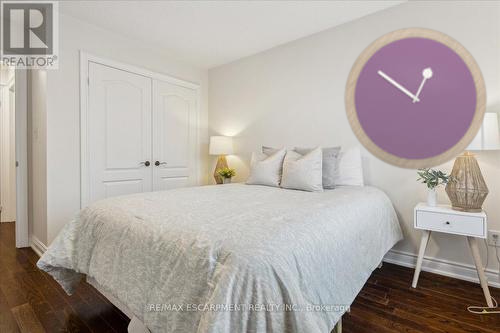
12:51
